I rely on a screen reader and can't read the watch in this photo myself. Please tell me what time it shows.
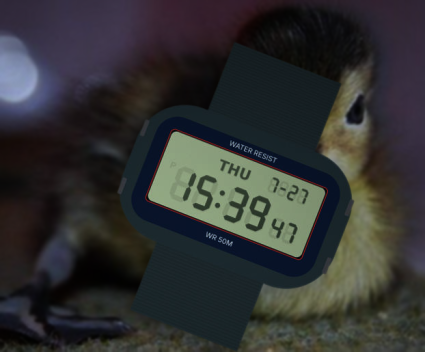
15:39:47
